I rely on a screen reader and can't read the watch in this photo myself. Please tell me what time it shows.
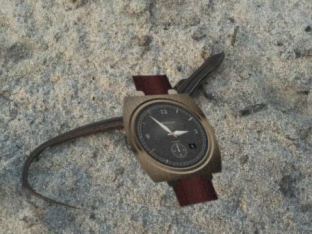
2:54
